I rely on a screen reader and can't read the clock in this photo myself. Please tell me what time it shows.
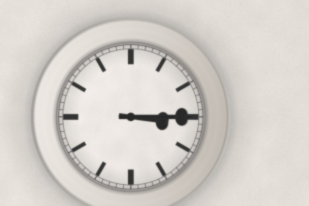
3:15
